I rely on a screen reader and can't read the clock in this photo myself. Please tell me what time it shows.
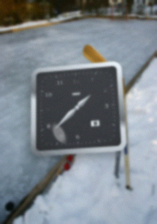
1:38
